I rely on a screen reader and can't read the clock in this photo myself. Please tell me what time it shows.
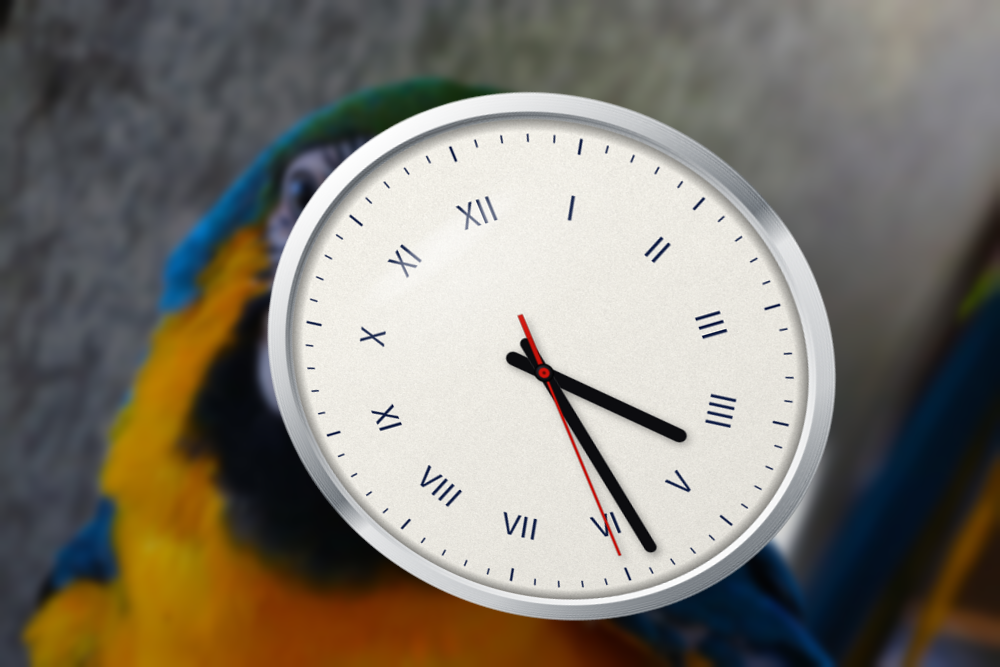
4:28:30
